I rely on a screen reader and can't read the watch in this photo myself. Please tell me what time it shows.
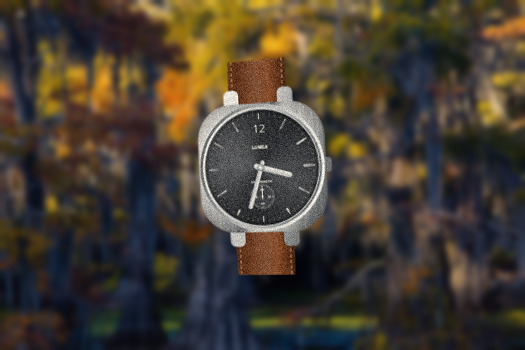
3:33
